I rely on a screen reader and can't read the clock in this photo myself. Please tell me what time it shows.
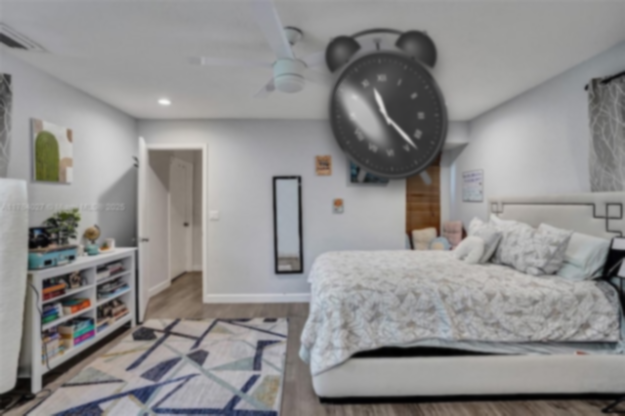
11:23
